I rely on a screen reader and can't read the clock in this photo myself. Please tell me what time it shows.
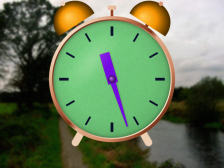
11:27
